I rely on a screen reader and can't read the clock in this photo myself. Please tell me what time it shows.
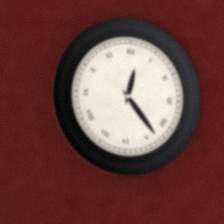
12:23
